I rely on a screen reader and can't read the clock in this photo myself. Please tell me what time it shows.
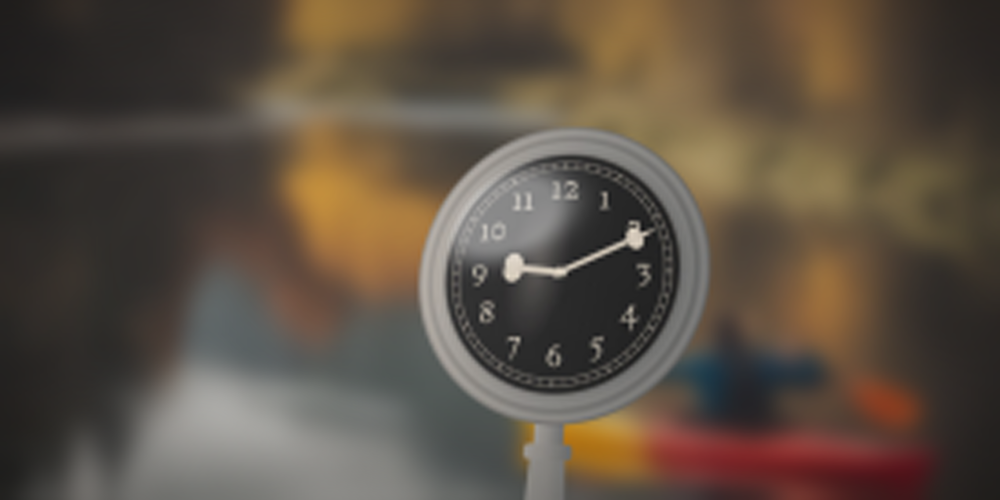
9:11
